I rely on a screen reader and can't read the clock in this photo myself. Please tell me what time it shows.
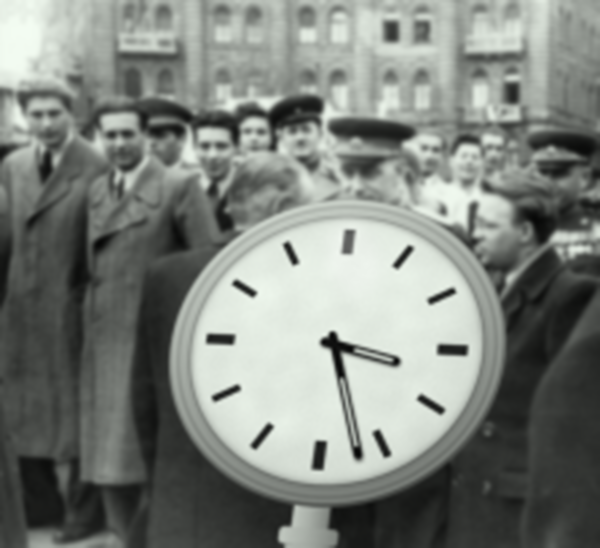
3:27
